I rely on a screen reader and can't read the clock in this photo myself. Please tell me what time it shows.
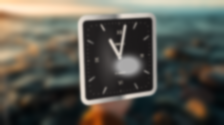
11:02
